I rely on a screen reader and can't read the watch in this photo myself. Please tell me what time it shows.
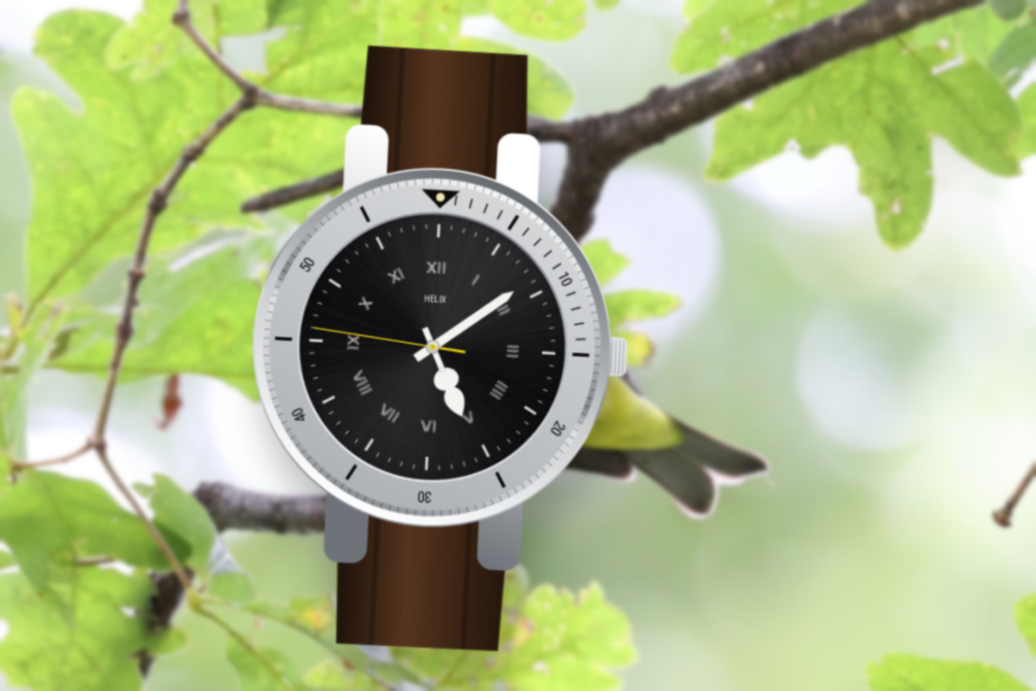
5:08:46
